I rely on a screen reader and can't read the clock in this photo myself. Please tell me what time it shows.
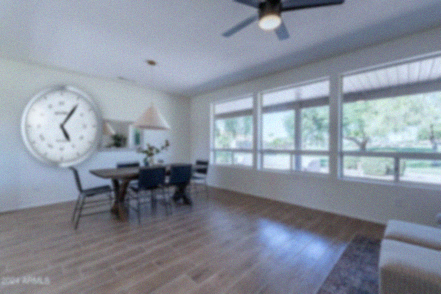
5:06
